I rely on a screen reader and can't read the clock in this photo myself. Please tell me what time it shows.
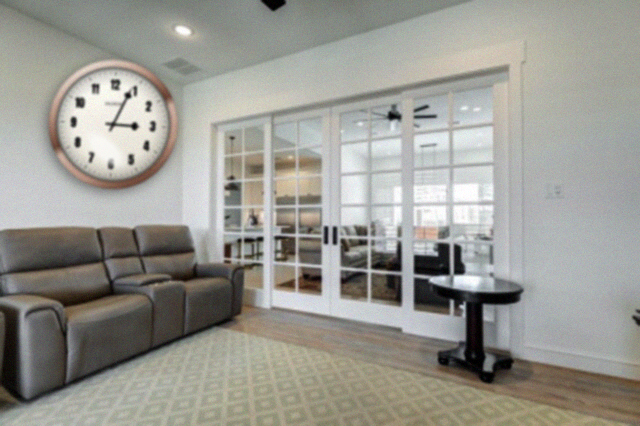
3:04
